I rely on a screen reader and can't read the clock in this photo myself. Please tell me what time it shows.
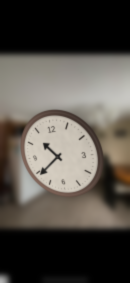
10:39
